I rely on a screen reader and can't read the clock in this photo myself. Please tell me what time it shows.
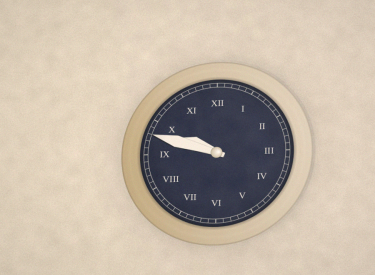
9:48
